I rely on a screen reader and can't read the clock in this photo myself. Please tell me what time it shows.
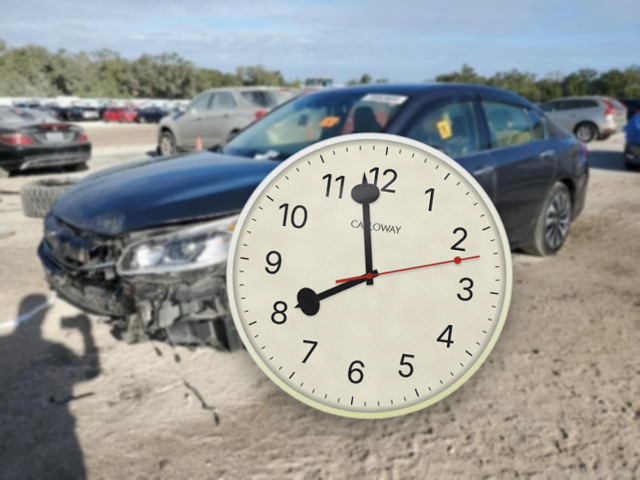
7:58:12
